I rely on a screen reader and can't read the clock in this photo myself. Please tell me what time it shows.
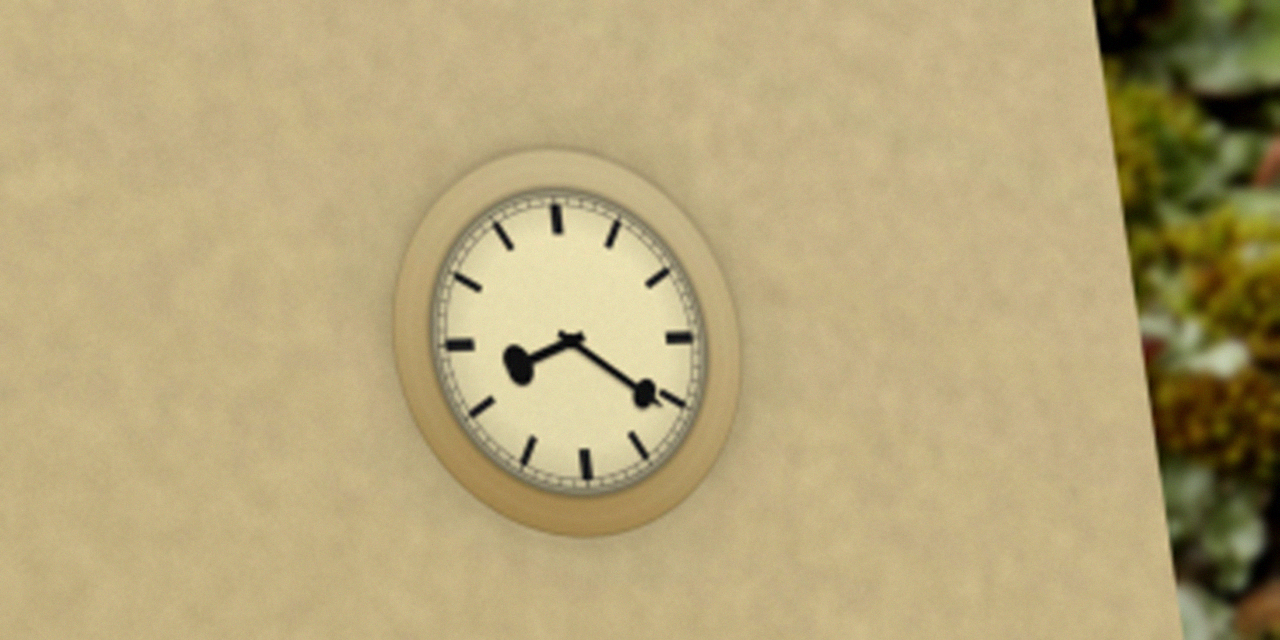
8:21
